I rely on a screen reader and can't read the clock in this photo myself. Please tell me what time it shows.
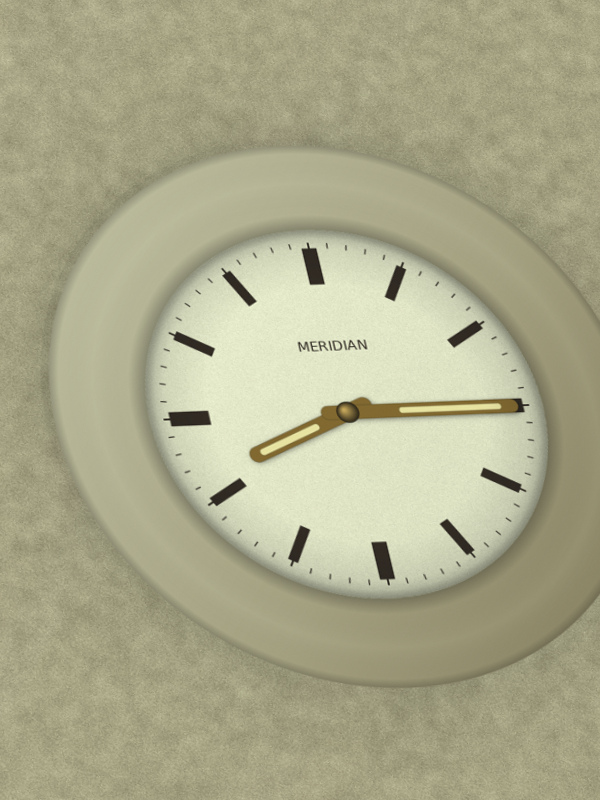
8:15
